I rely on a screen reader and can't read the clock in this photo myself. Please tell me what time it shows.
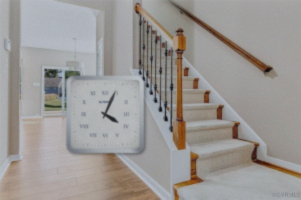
4:04
